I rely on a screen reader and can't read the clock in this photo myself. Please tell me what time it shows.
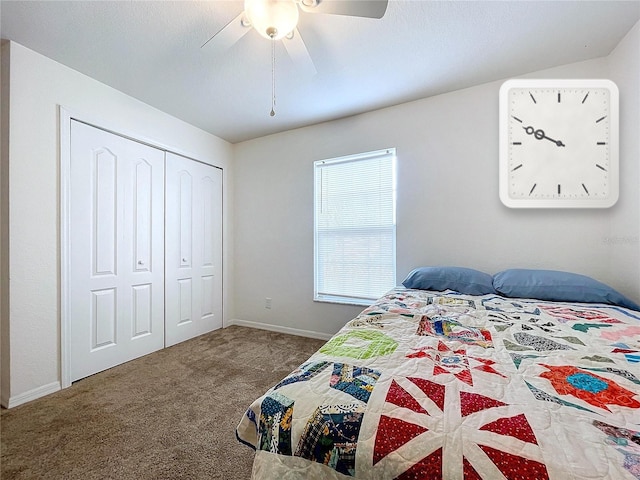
9:49
